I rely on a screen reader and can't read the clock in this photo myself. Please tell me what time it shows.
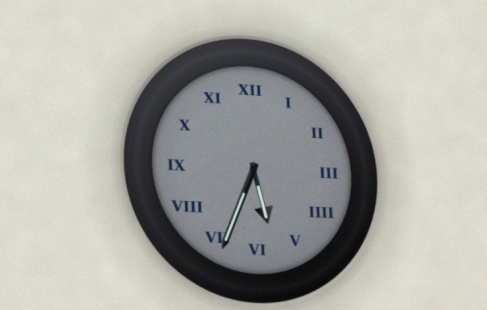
5:34
